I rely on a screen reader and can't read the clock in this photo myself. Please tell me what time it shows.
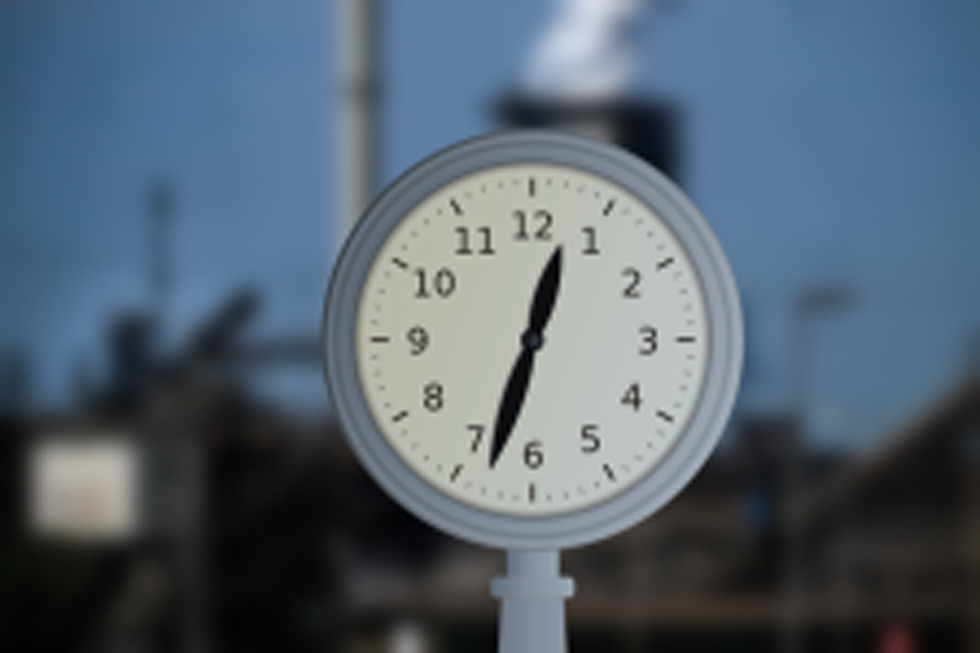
12:33
